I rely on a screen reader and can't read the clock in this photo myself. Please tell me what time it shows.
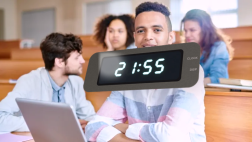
21:55
